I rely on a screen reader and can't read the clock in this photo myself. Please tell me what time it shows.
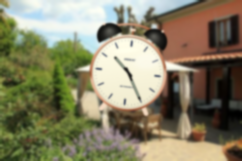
10:25
